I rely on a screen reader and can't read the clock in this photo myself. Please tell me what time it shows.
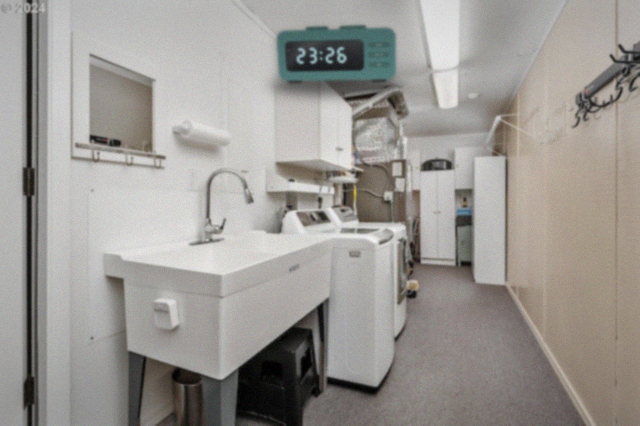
23:26
